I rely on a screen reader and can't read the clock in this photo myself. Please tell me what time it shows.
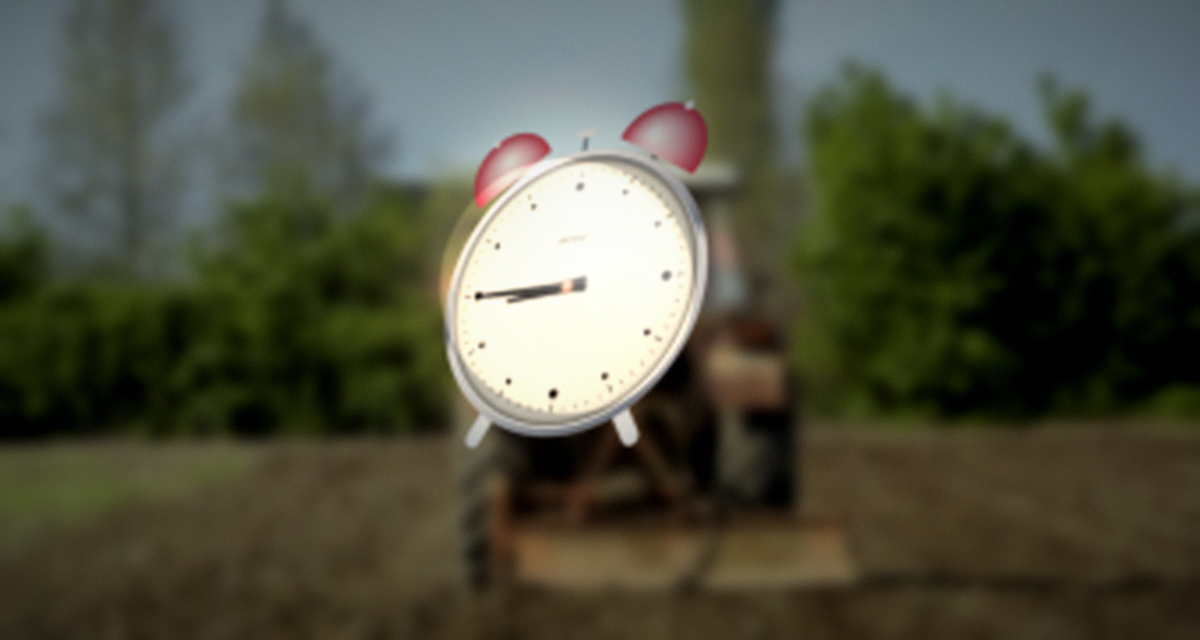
8:45
